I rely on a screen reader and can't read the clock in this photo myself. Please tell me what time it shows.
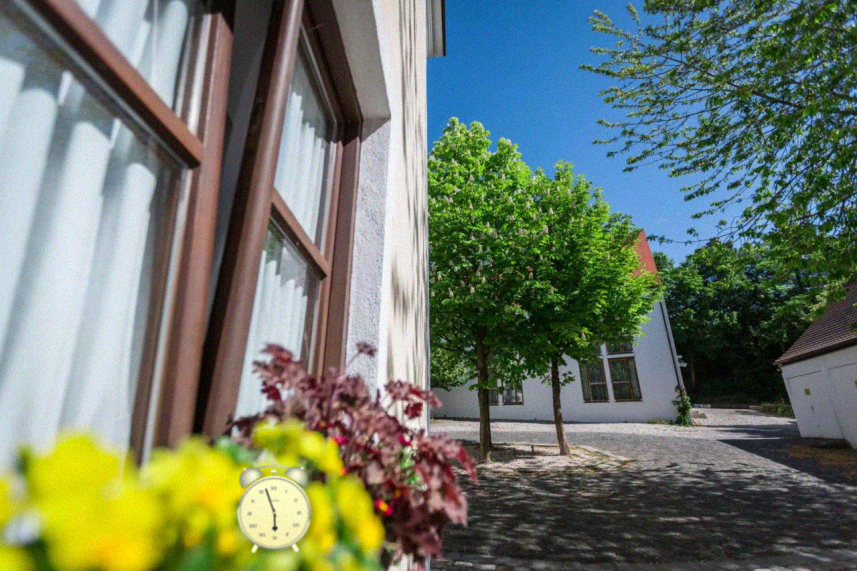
5:57
